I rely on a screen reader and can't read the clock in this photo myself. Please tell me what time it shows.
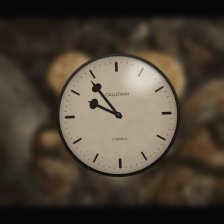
9:54
